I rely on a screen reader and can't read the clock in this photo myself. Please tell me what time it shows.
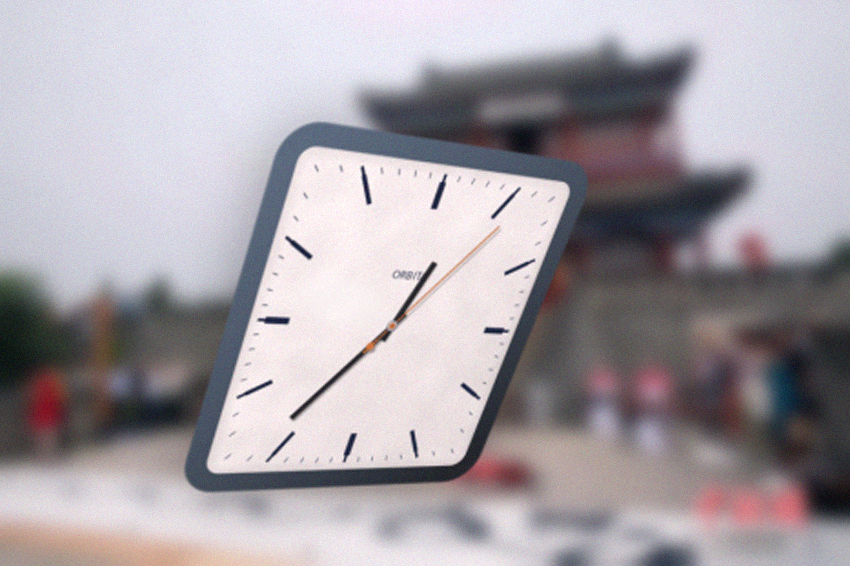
12:36:06
